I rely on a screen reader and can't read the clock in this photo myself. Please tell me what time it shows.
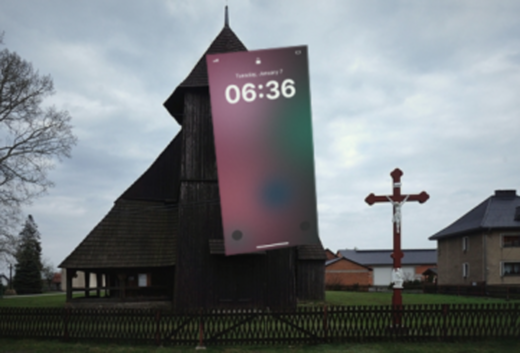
6:36
